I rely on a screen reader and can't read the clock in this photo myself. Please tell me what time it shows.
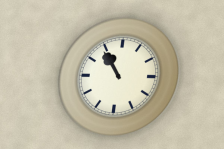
10:54
